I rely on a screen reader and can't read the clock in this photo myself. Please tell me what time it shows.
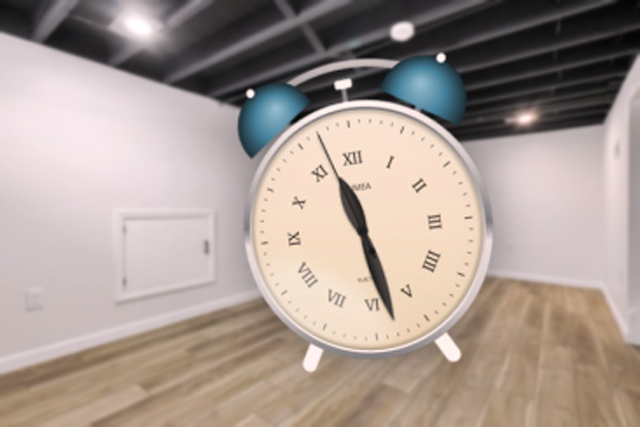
11:27:57
